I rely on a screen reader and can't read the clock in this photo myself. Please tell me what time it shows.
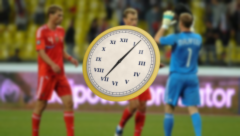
7:06
